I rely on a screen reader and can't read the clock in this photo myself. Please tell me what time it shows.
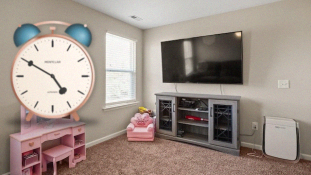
4:50
